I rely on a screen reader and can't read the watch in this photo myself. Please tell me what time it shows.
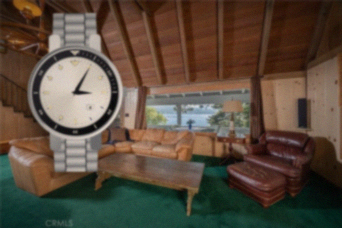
3:05
